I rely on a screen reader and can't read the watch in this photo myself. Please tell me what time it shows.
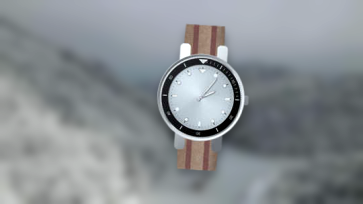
2:06
